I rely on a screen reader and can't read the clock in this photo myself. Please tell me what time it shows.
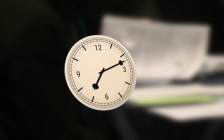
7:12
